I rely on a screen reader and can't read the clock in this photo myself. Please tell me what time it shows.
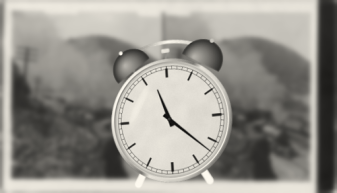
11:22
